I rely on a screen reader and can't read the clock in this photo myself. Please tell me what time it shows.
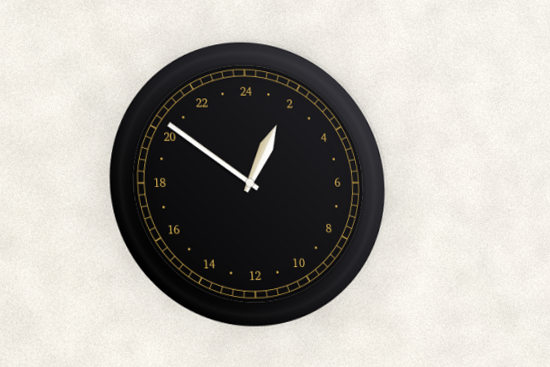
1:51
